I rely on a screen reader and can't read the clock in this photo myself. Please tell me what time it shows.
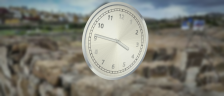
3:46
